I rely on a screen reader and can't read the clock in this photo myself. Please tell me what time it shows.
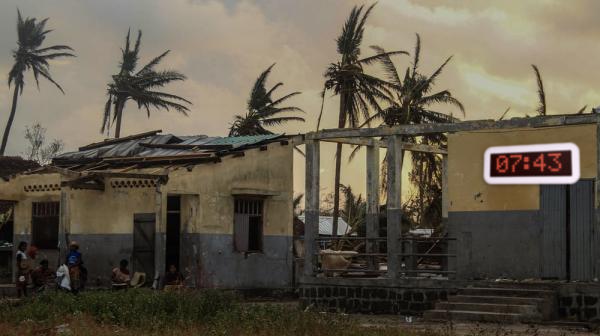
7:43
